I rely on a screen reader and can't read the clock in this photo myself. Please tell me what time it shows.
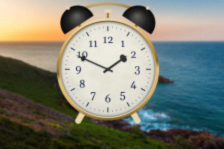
1:49
